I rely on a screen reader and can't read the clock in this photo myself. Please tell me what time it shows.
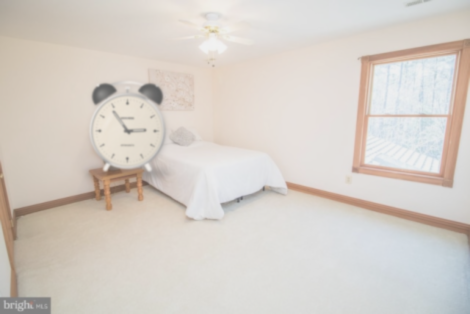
2:54
